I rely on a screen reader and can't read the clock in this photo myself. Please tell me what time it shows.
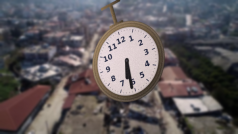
6:31
